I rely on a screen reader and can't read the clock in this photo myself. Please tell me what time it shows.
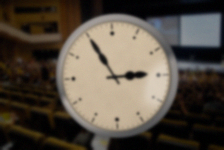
2:55
